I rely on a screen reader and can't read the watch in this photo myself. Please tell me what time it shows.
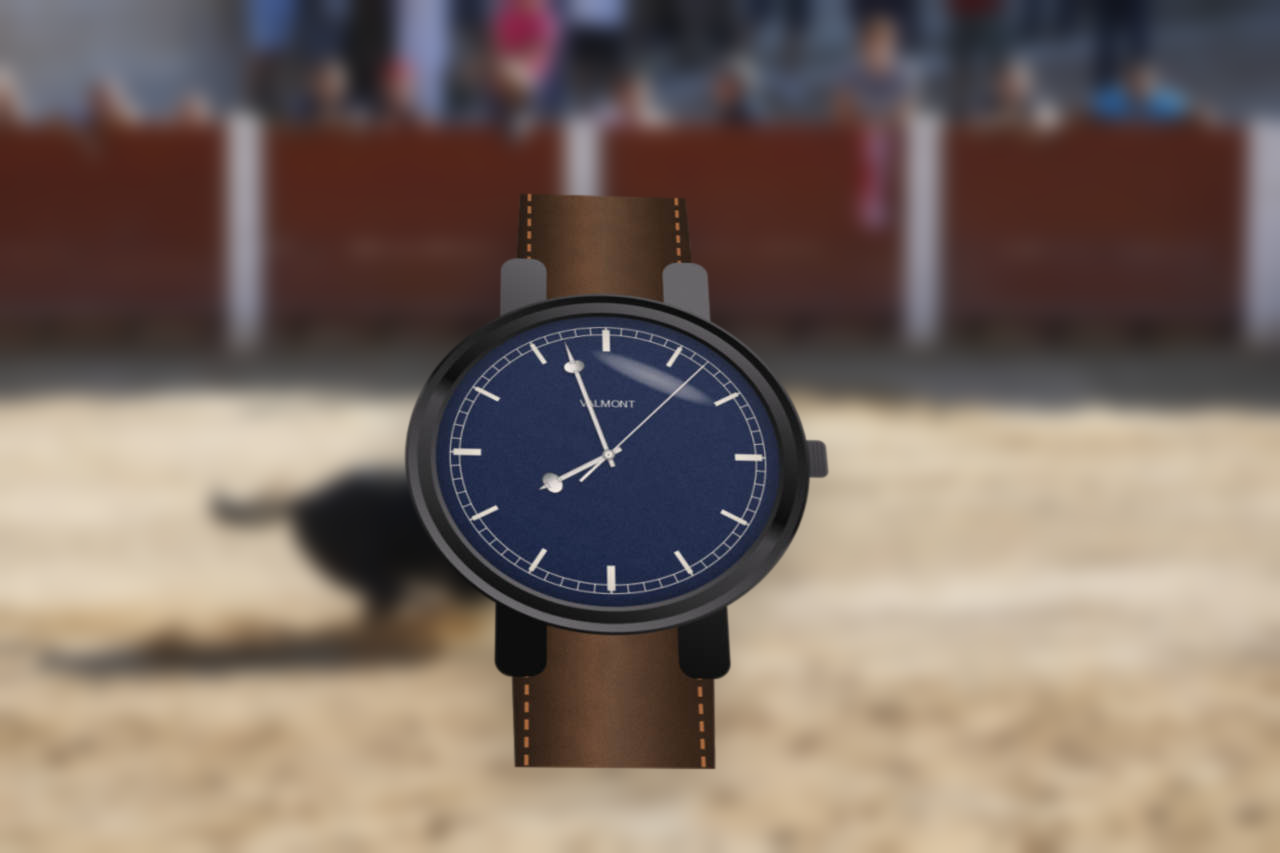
7:57:07
